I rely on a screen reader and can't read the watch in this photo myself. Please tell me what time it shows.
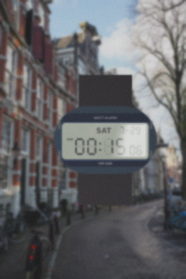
0:15:06
